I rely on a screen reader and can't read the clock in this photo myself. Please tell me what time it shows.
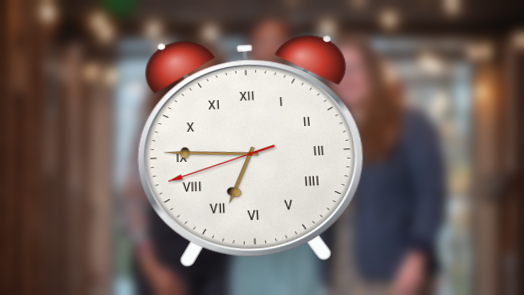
6:45:42
